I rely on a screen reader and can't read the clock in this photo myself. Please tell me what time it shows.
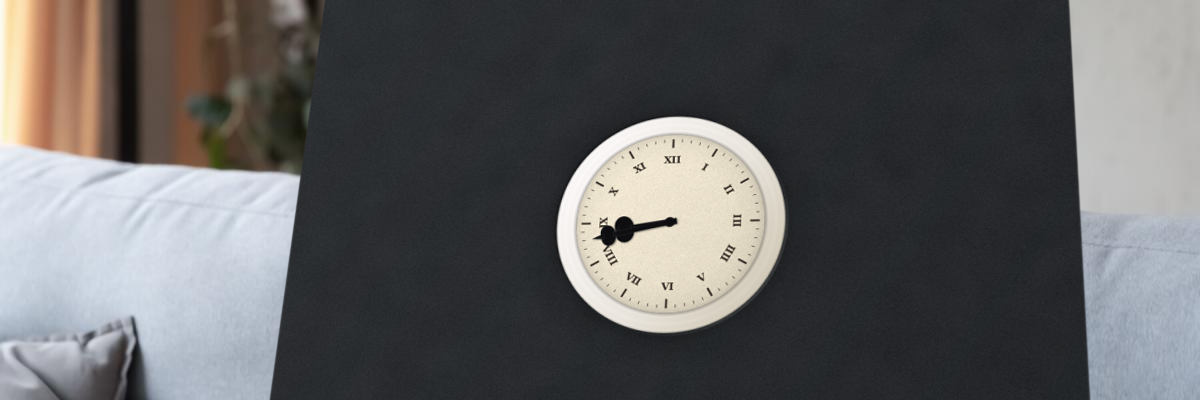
8:43
